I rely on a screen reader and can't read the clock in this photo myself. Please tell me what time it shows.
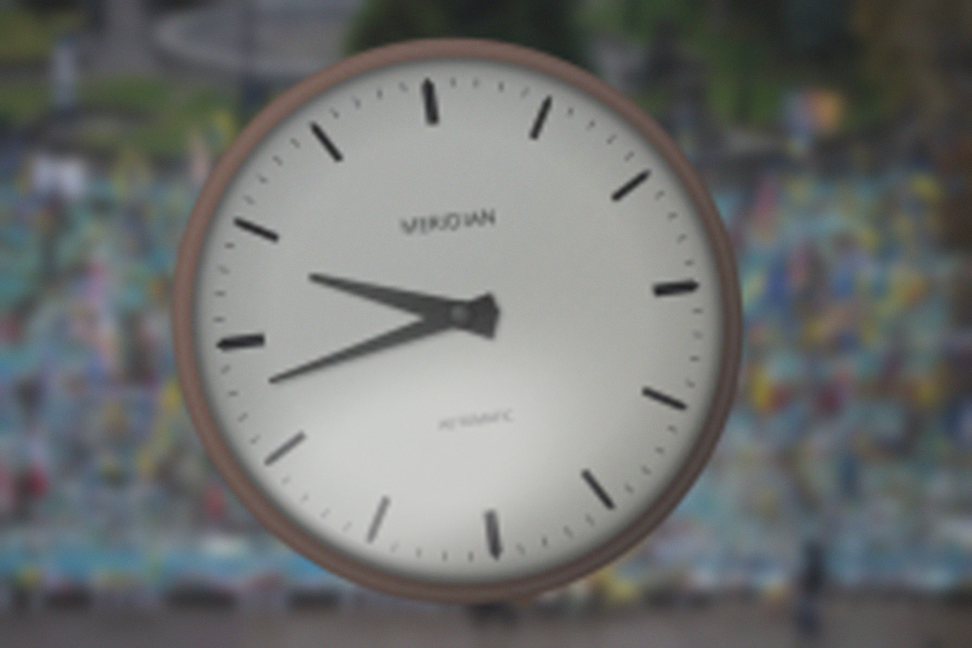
9:43
